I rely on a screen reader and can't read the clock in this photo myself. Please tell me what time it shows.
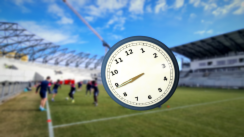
8:44
